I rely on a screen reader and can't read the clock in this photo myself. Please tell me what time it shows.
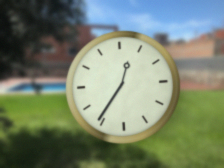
12:36
